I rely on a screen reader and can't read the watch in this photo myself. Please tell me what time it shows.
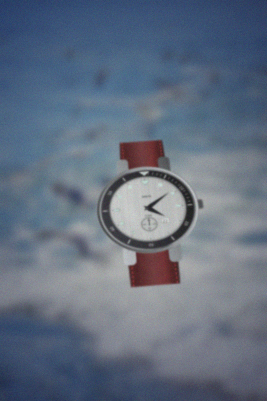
4:09
